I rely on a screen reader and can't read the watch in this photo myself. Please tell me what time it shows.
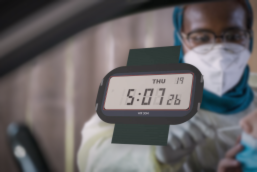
5:07:26
